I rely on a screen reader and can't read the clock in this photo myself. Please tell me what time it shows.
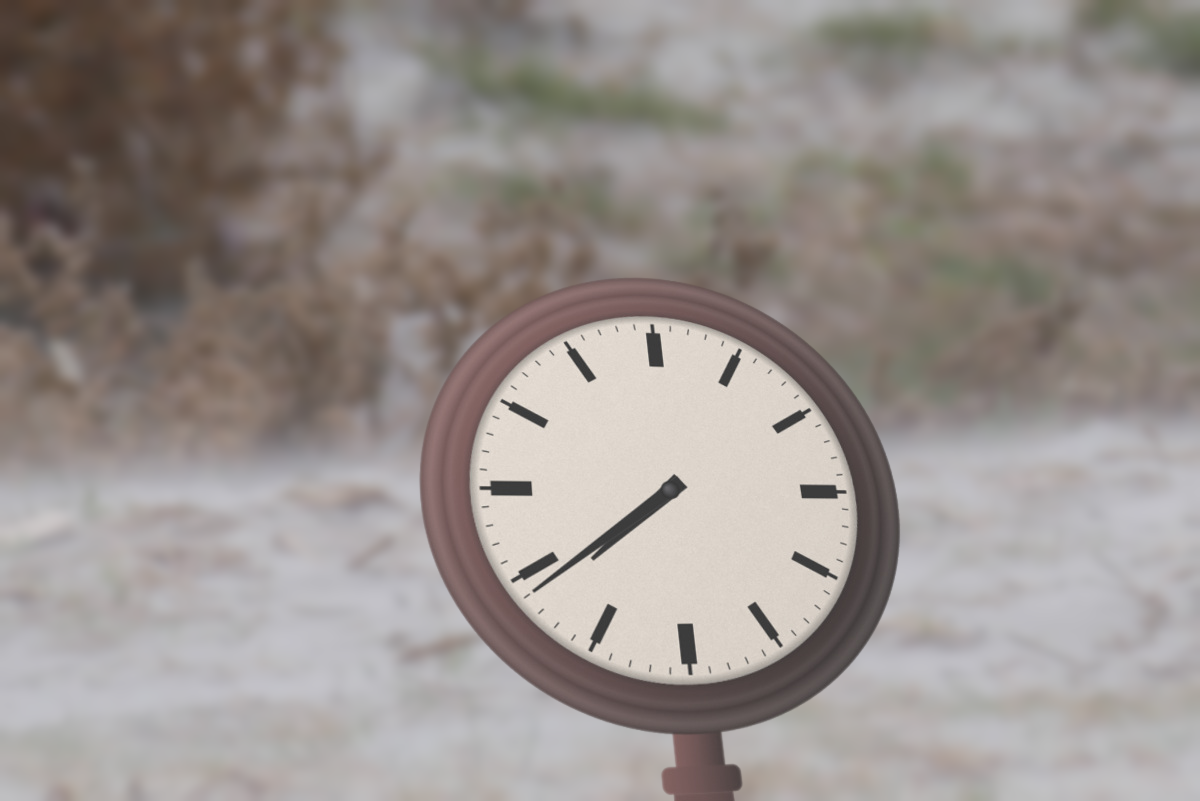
7:39
